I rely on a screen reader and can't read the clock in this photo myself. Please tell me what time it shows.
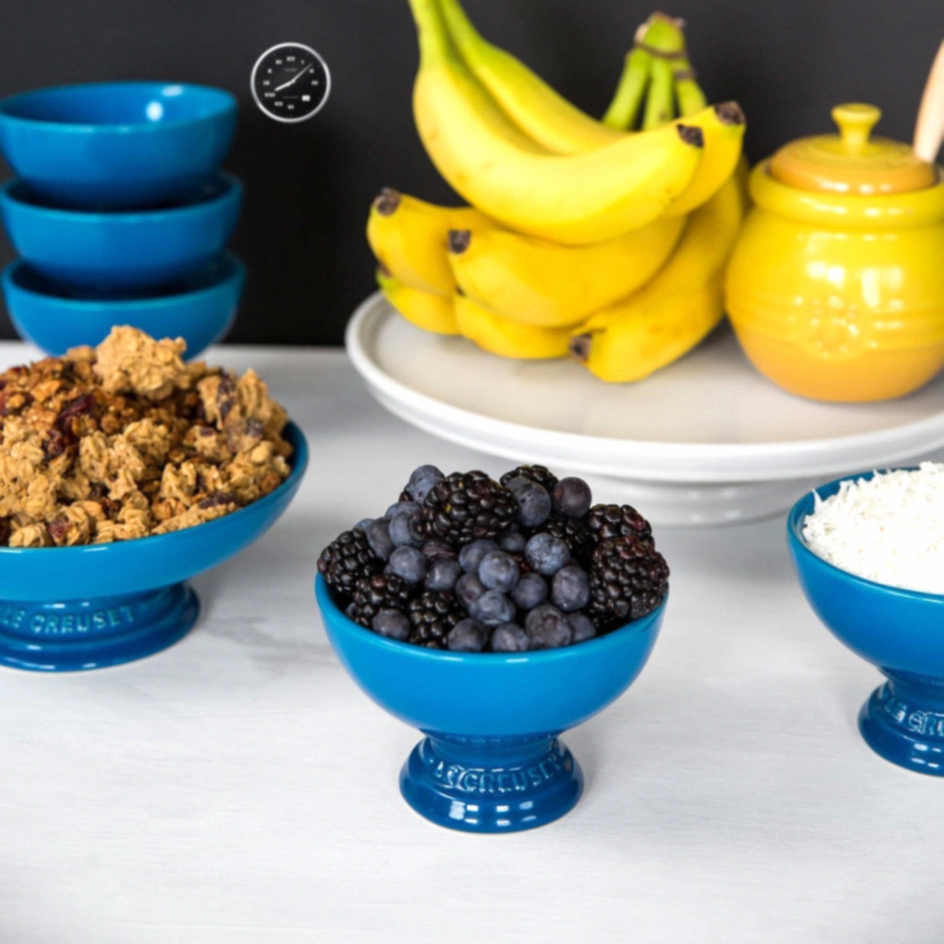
8:08
